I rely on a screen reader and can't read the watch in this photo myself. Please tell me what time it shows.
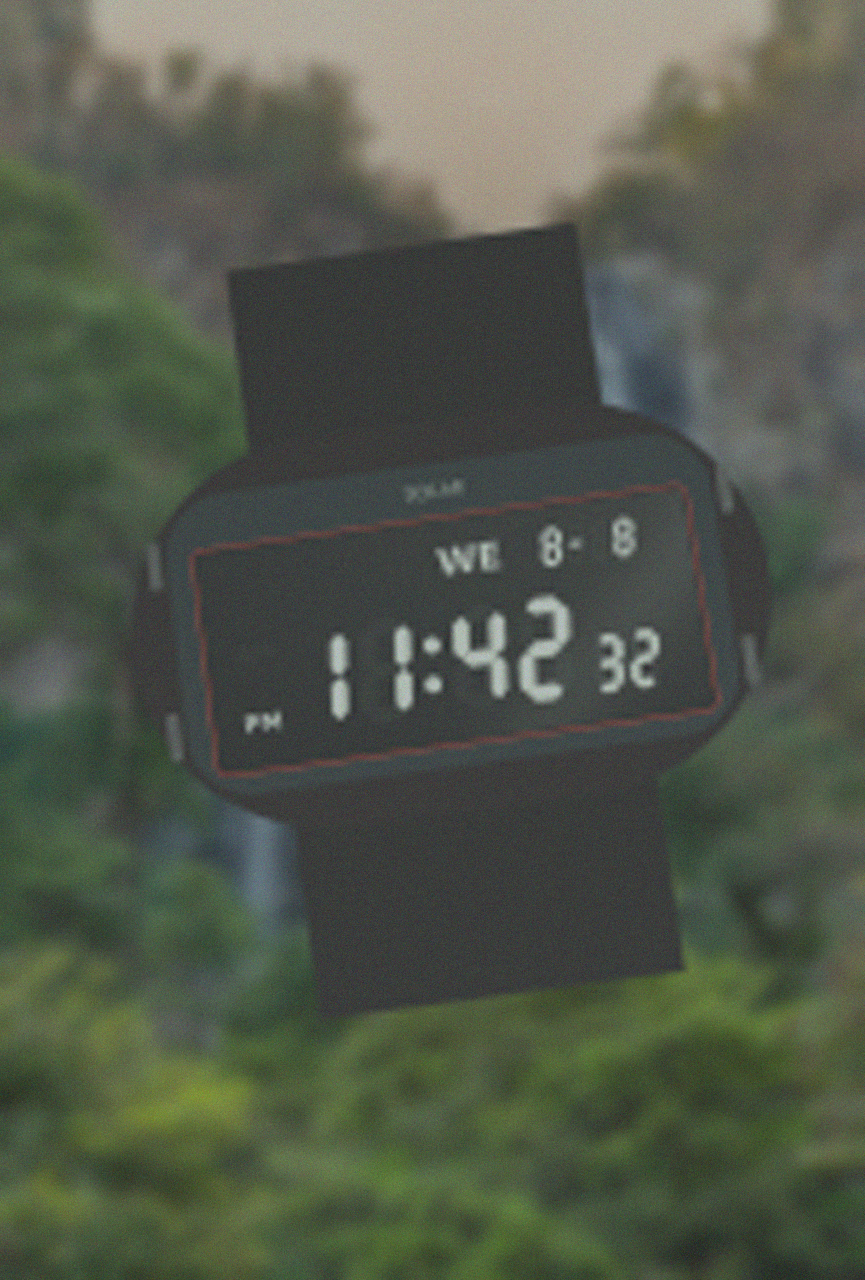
11:42:32
